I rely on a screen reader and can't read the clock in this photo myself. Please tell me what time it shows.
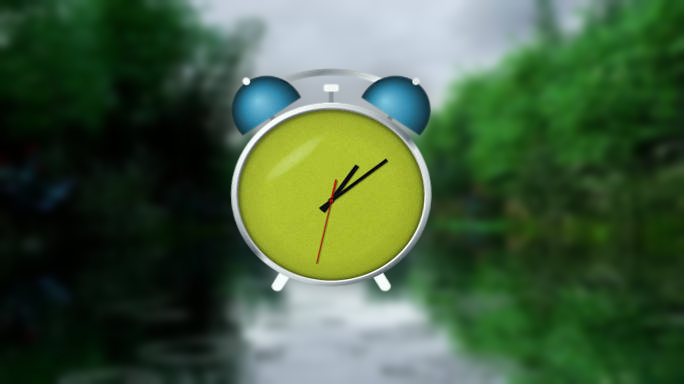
1:08:32
